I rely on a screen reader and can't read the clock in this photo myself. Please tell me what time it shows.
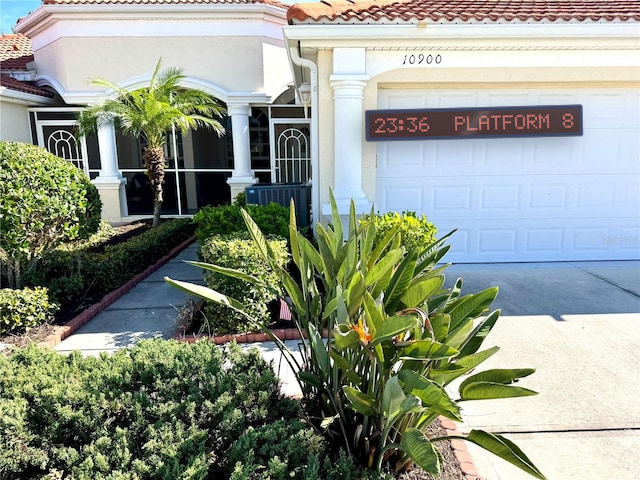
23:36
